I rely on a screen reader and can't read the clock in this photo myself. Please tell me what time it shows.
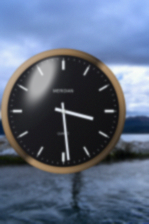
3:29
